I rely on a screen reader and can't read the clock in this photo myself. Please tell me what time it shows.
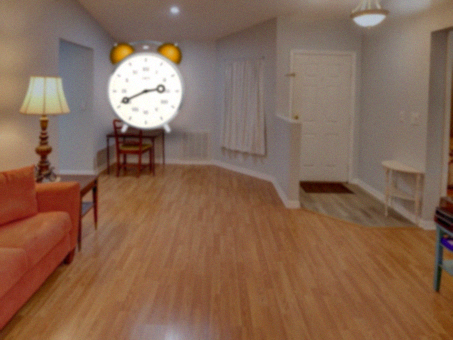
2:41
